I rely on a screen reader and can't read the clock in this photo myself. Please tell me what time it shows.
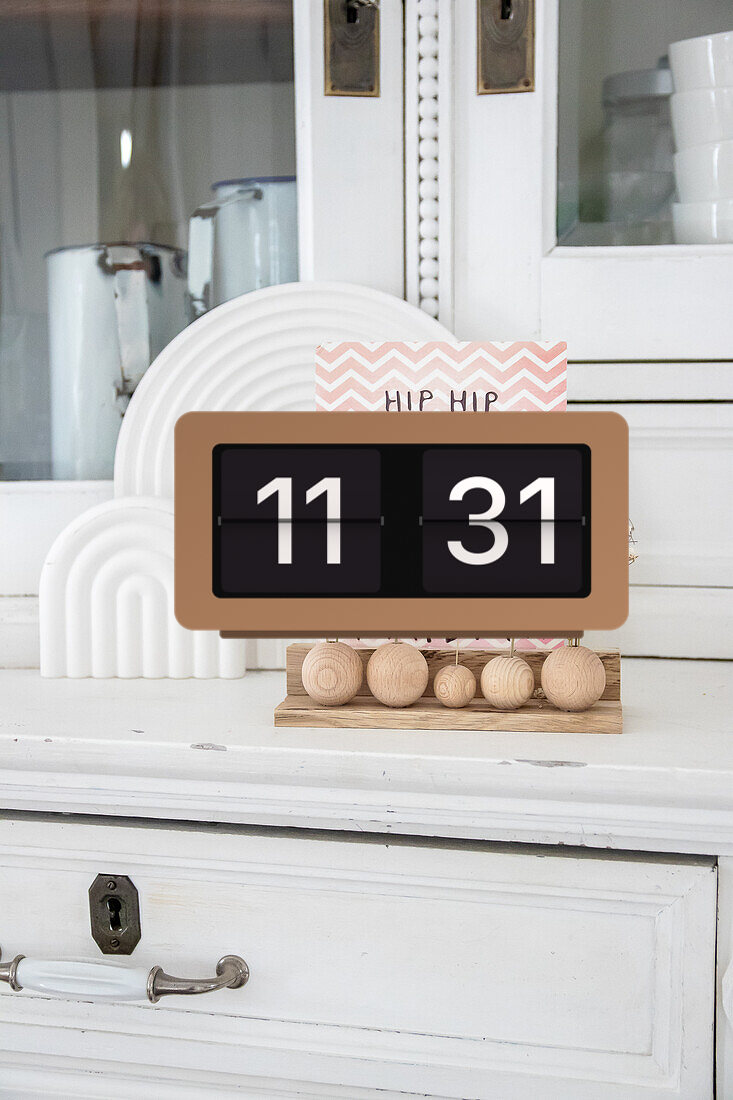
11:31
